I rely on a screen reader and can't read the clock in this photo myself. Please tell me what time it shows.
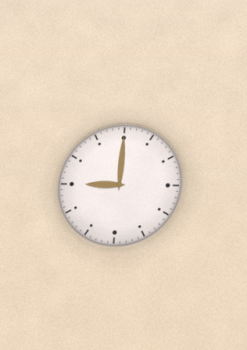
9:00
